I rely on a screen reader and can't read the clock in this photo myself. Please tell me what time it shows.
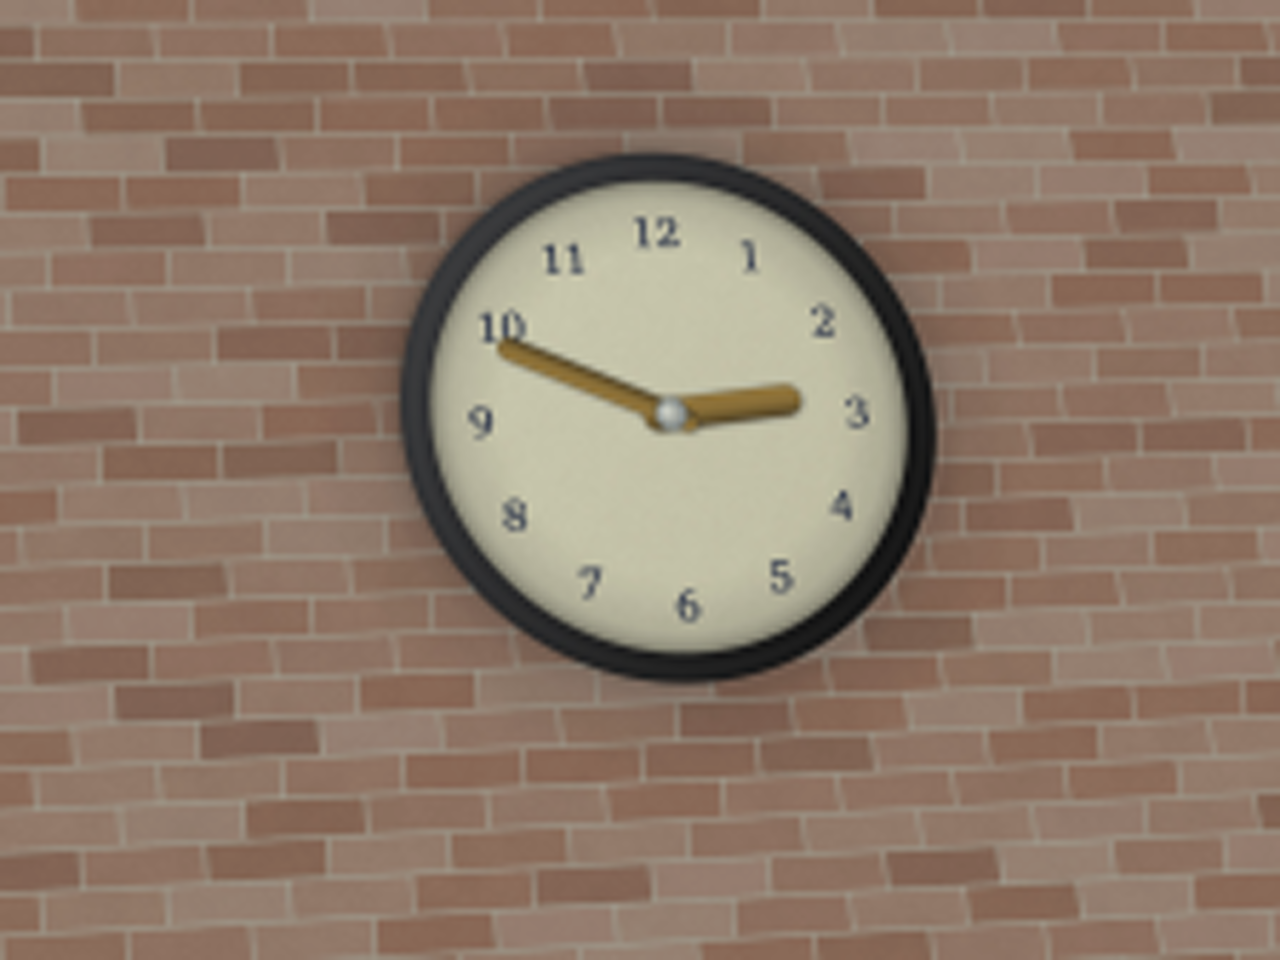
2:49
